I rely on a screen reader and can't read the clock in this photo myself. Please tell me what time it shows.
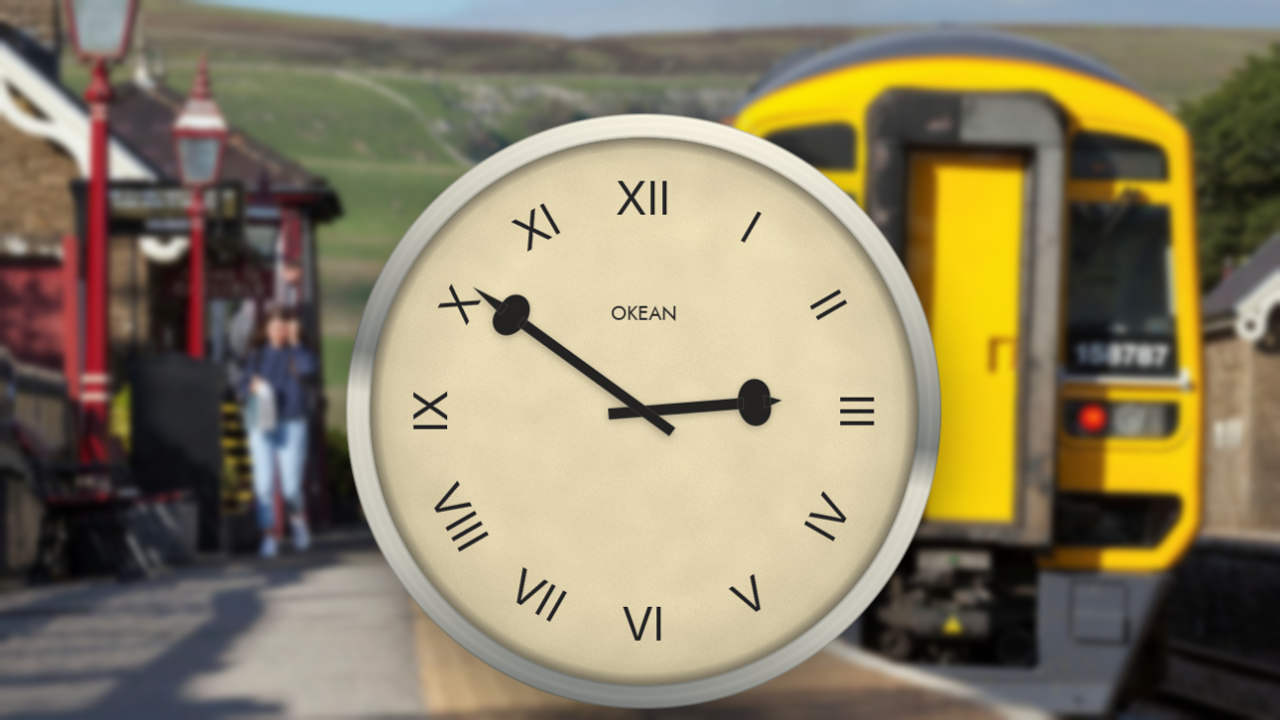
2:51
